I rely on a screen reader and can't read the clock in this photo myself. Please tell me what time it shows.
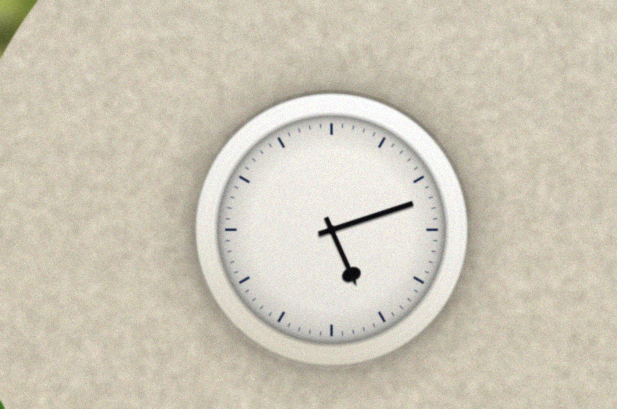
5:12
